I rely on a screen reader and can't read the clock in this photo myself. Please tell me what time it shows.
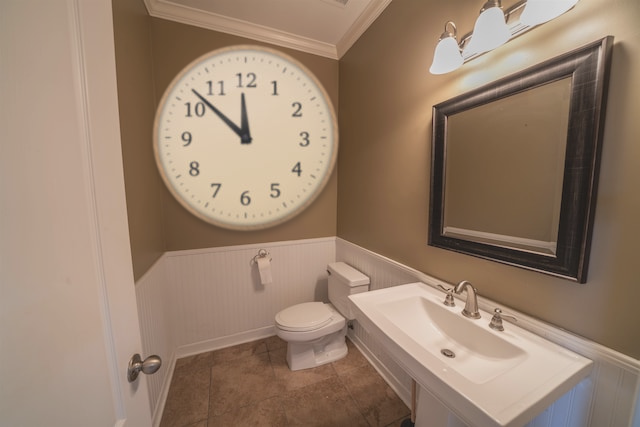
11:52
